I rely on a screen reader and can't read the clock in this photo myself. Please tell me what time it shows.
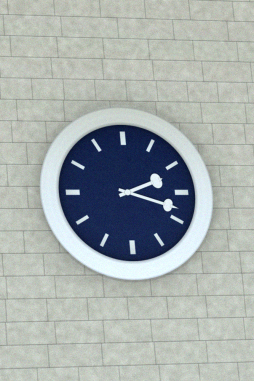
2:18
